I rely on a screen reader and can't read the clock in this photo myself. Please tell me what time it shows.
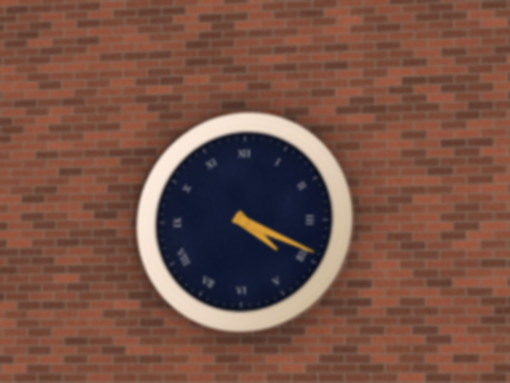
4:19
